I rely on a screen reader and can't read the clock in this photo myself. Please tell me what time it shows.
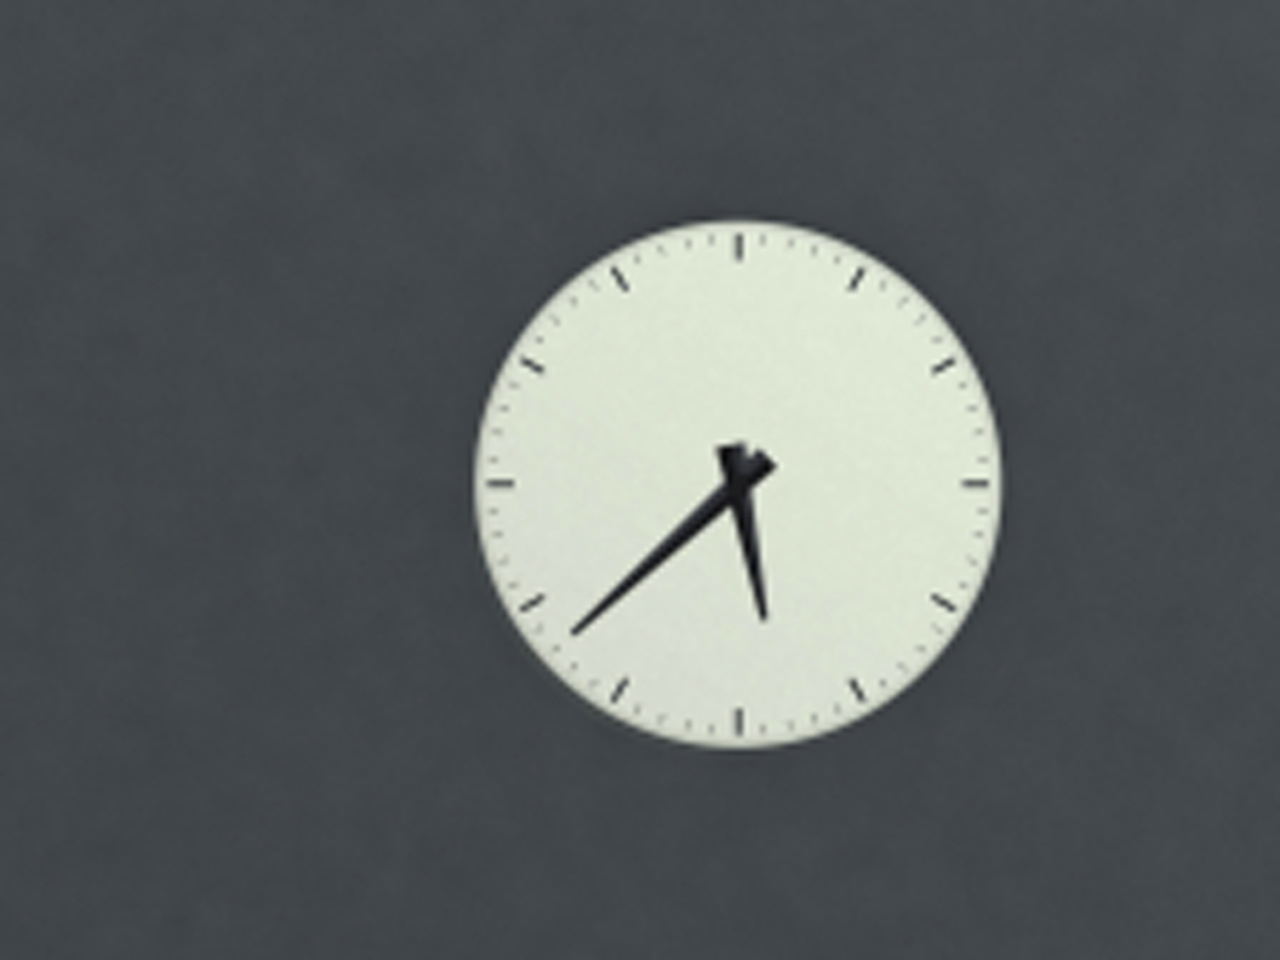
5:38
